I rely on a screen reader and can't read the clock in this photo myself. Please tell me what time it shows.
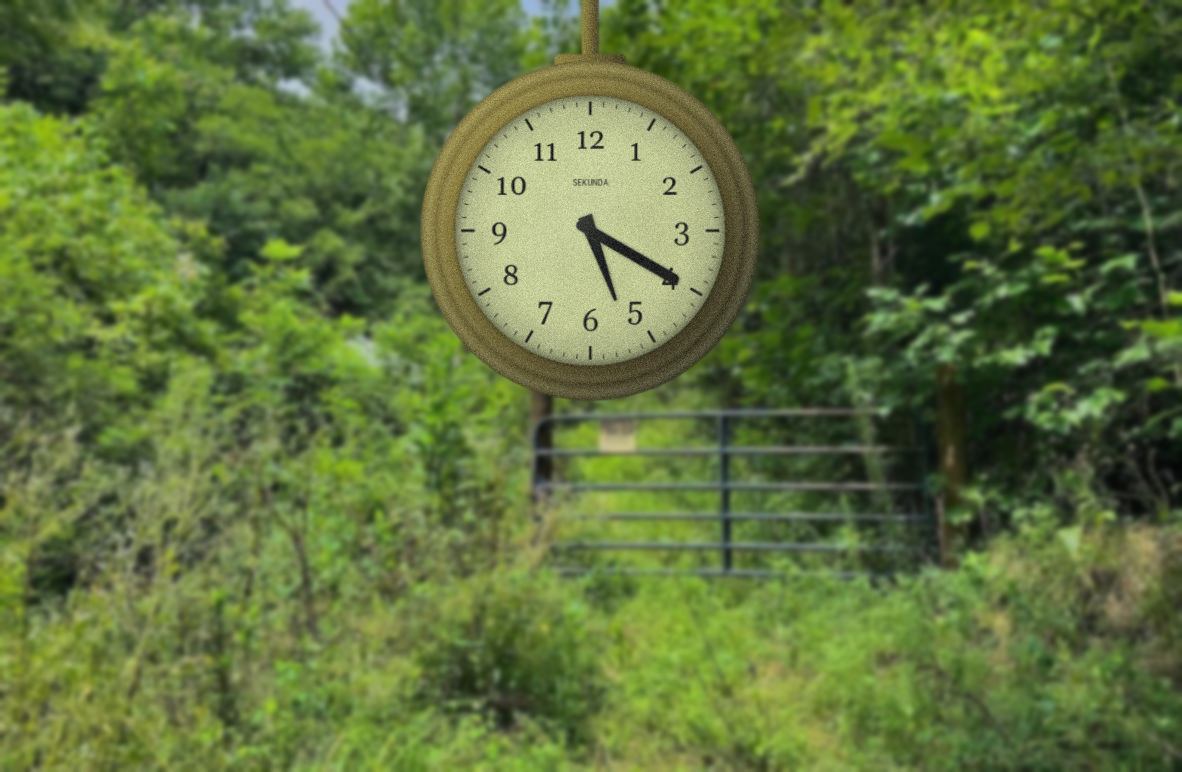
5:20
